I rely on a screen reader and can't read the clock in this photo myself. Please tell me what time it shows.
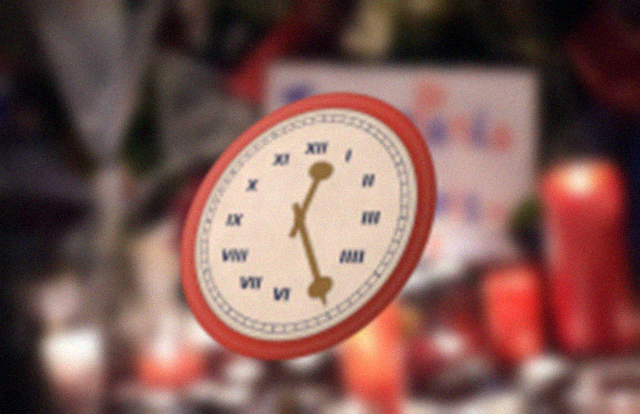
12:25
